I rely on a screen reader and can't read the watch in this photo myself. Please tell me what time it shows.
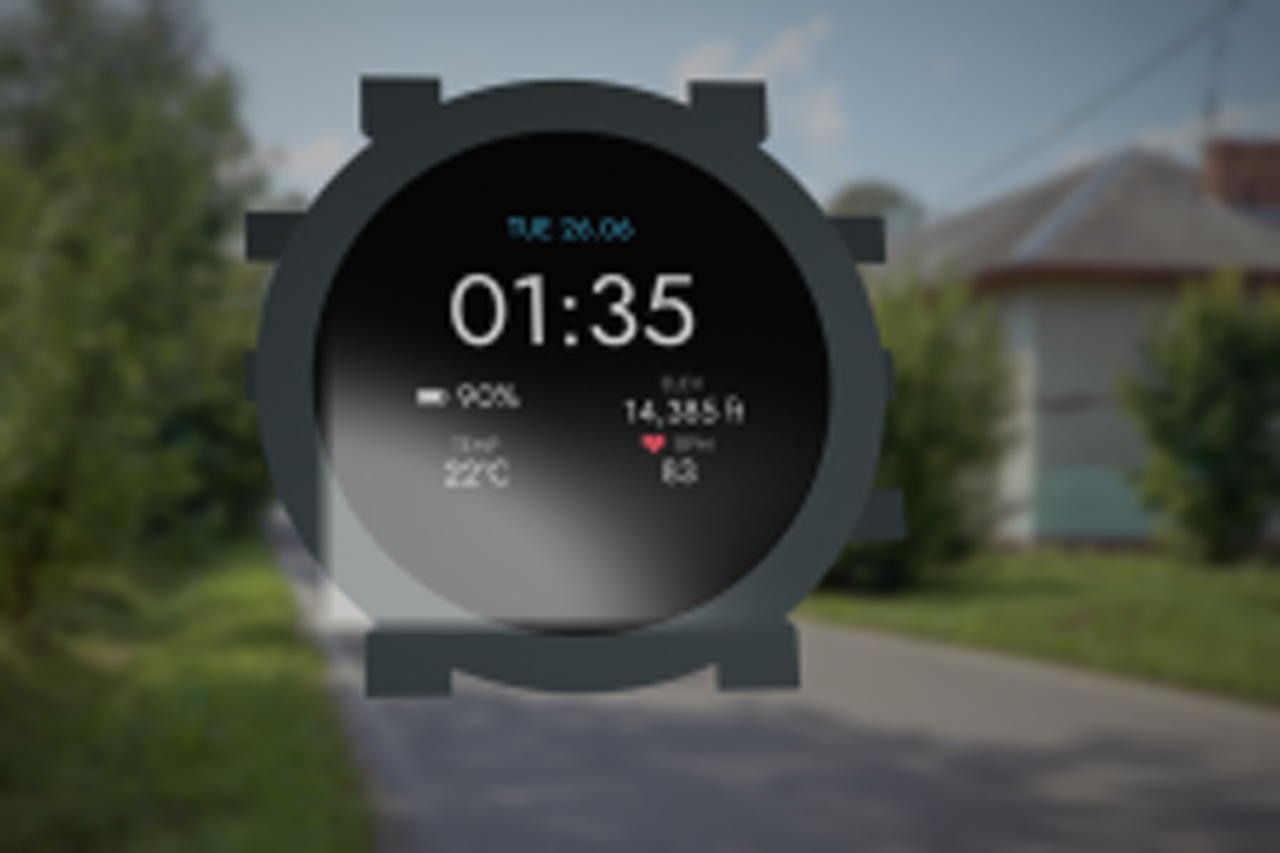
1:35
